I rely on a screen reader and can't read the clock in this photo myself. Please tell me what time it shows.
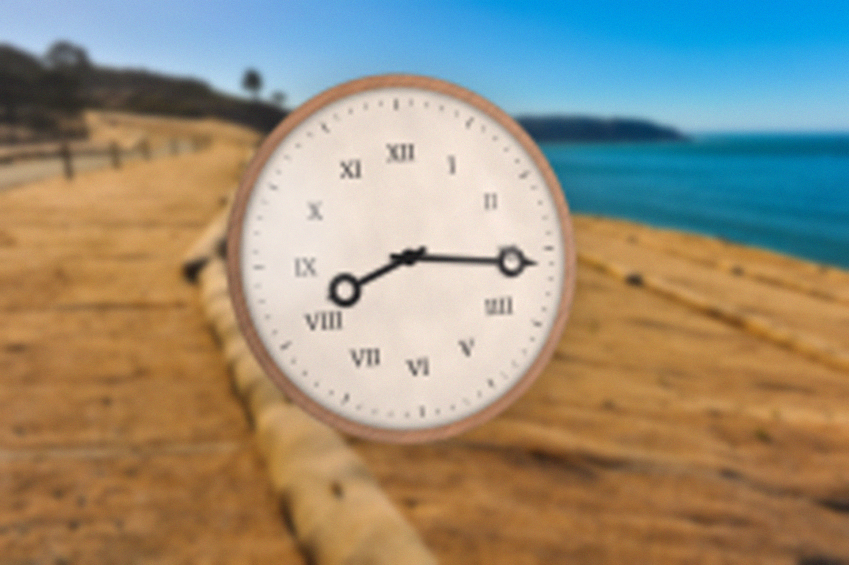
8:16
